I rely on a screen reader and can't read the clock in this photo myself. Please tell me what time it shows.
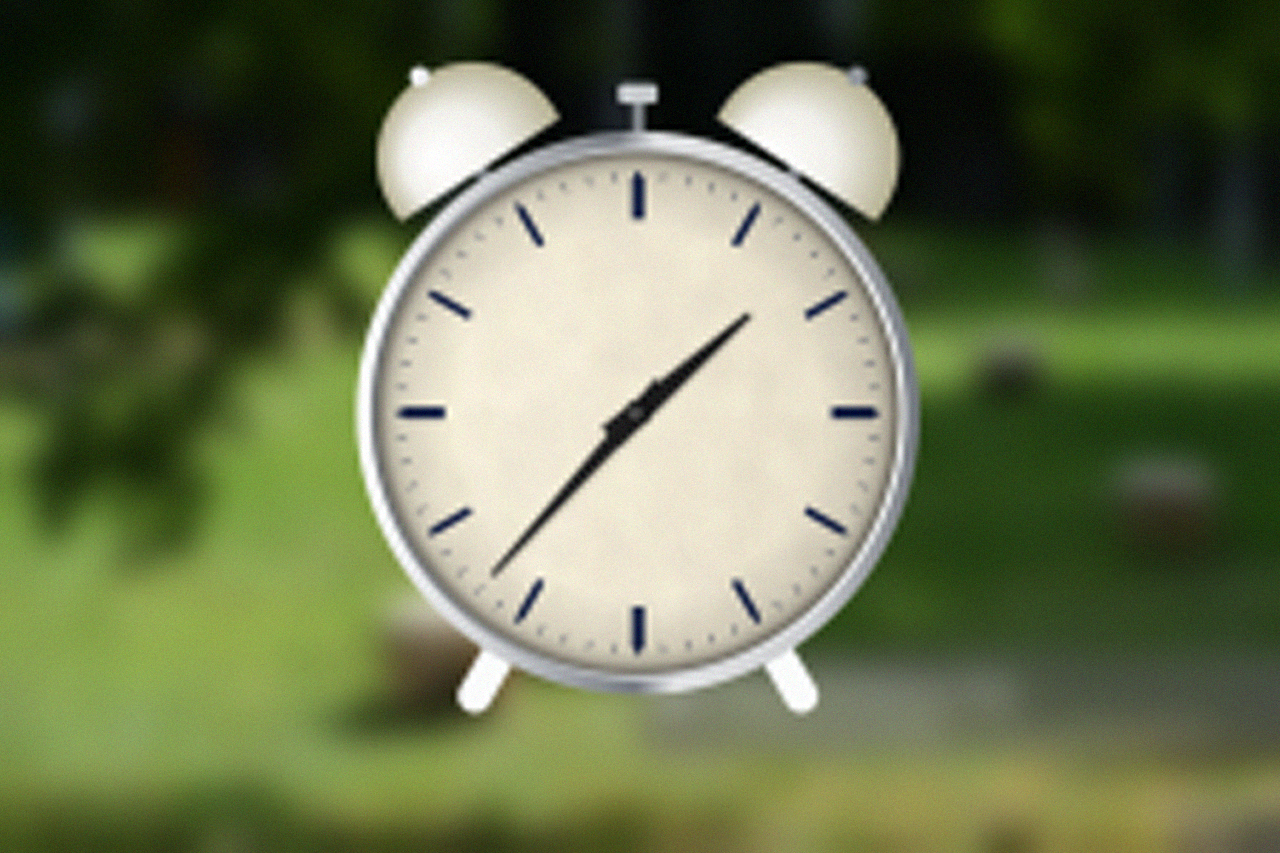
1:37
